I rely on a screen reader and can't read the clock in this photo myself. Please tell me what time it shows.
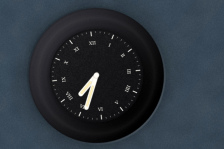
7:34
